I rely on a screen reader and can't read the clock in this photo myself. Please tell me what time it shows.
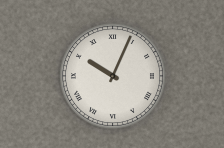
10:04
